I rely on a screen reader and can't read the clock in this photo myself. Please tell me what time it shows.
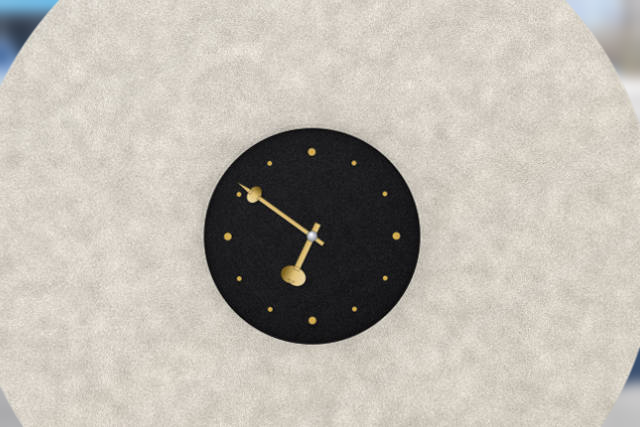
6:51
